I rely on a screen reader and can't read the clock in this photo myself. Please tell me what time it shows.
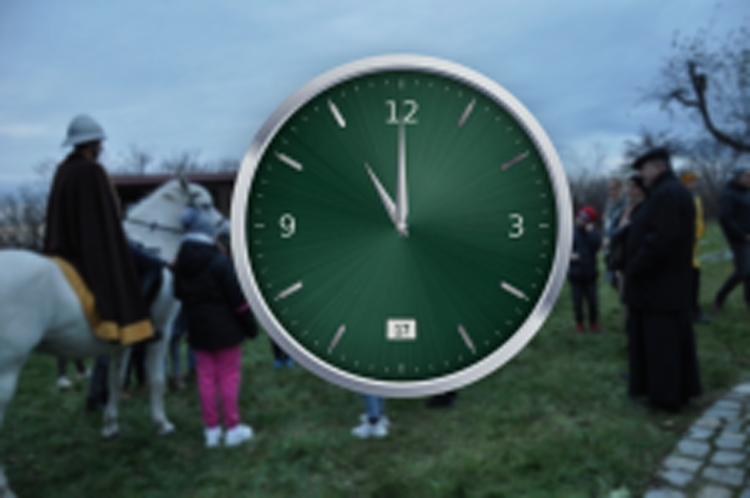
11:00
